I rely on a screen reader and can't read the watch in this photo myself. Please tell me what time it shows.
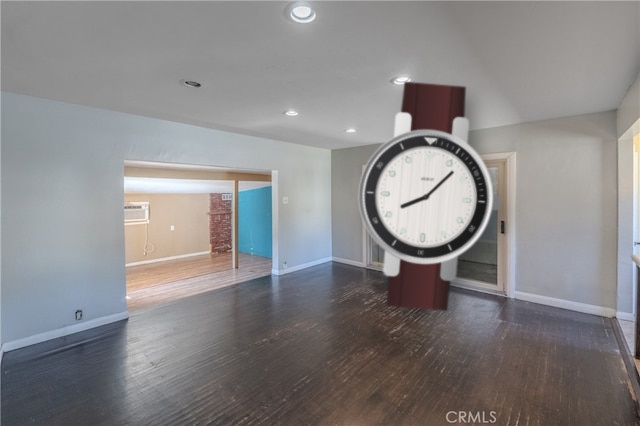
8:07
